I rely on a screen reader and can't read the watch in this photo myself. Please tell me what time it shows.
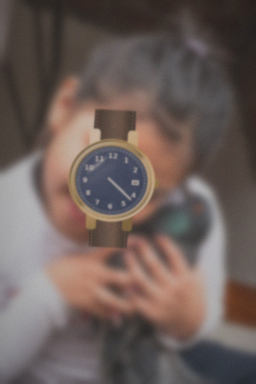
4:22
